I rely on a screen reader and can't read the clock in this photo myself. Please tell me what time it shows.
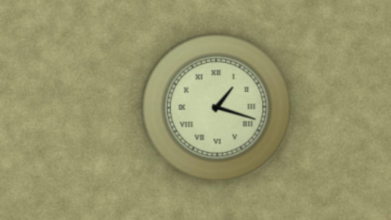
1:18
